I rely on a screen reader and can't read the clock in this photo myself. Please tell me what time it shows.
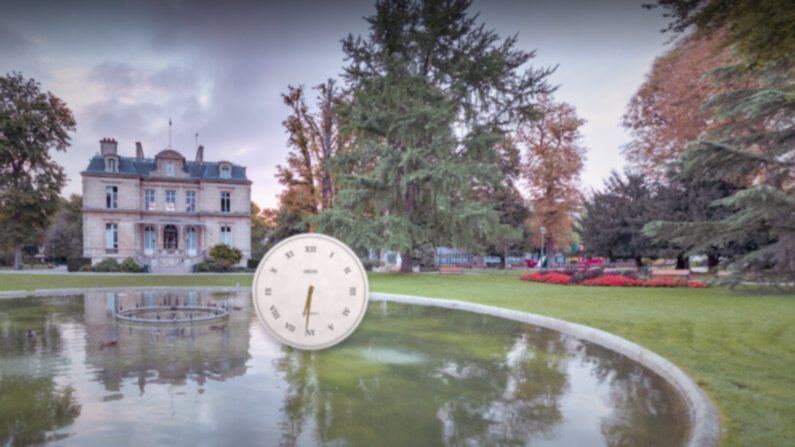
6:31
